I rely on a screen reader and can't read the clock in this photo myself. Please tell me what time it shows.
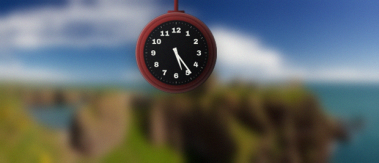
5:24
